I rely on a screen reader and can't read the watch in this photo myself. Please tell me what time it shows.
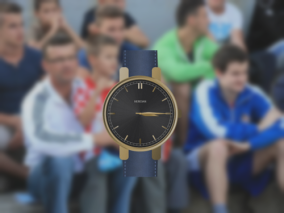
3:15
